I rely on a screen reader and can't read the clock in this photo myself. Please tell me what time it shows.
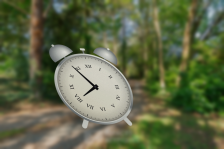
7:54
